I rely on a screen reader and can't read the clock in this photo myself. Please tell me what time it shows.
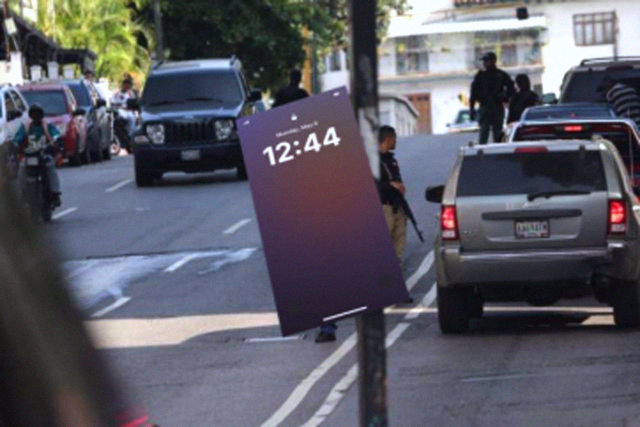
12:44
